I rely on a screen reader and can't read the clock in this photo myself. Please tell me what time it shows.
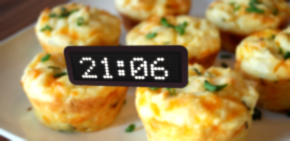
21:06
